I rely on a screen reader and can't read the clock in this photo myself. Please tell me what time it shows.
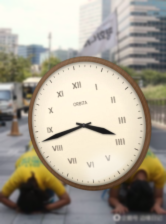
3:43
